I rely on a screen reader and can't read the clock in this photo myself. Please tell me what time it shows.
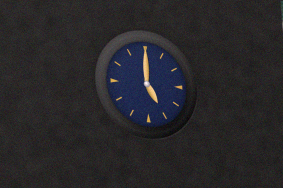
5:00
